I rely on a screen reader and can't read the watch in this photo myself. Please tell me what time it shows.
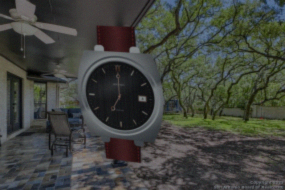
7:00
